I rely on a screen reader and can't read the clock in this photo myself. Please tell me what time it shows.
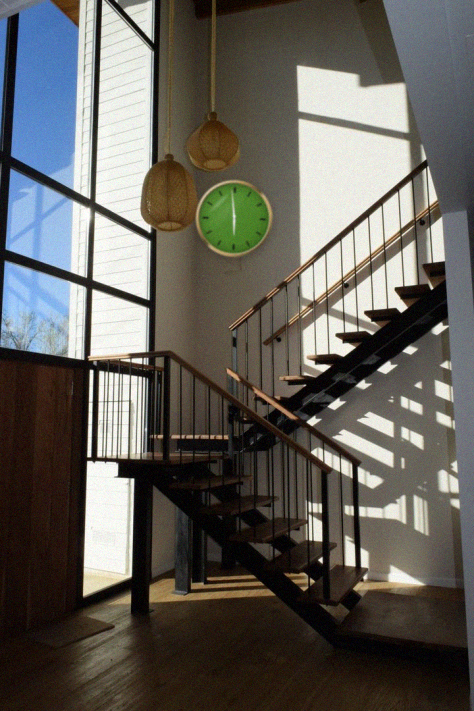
5:59
